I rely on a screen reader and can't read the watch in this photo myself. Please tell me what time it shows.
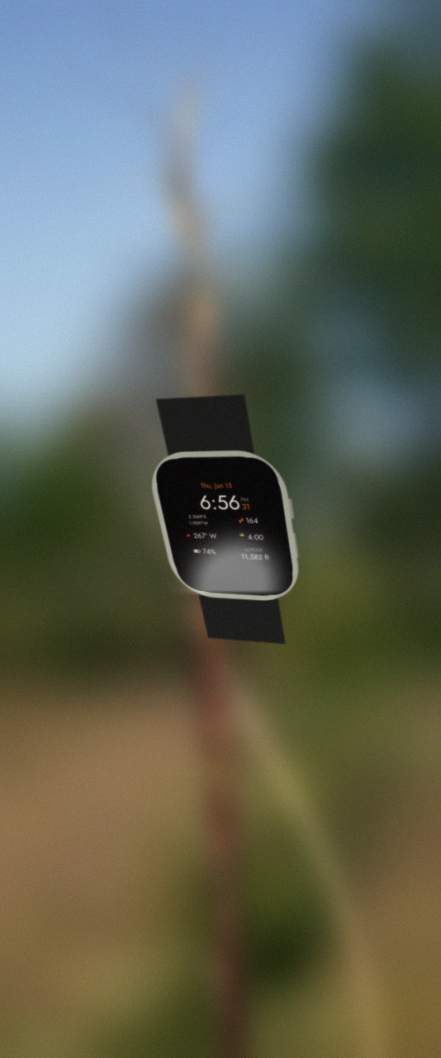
6:56
